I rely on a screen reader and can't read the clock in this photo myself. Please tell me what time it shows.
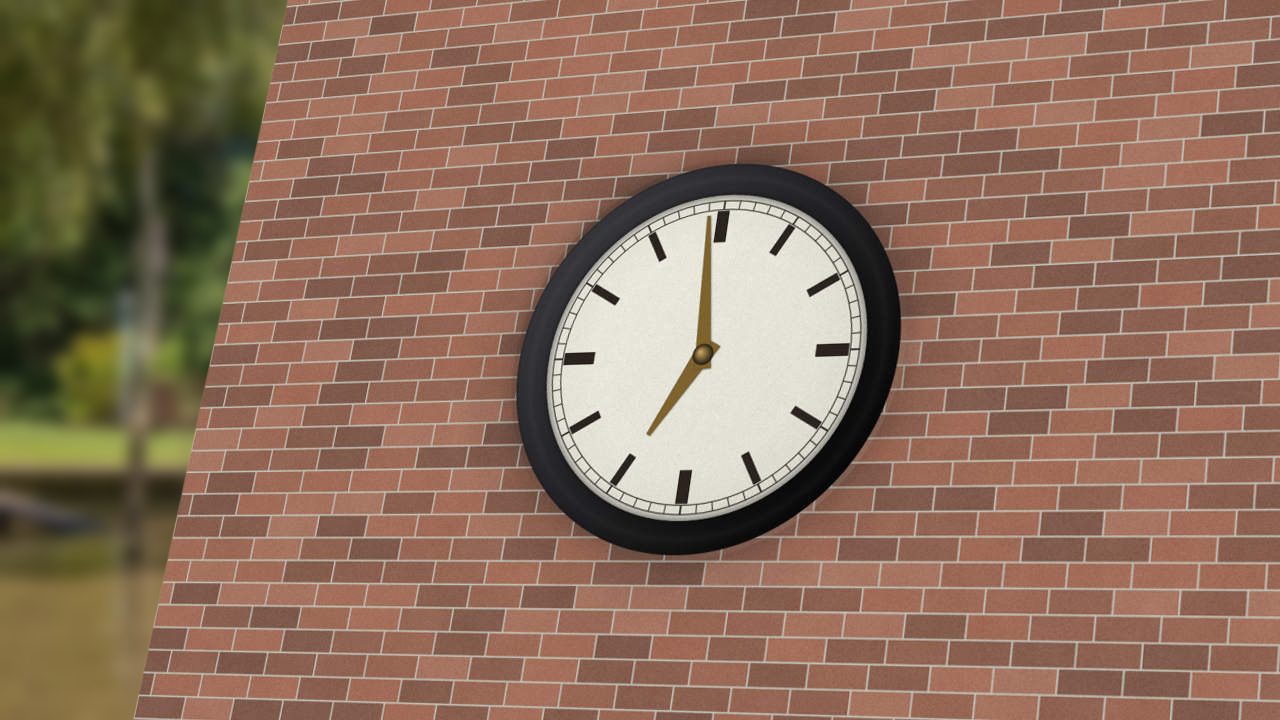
6:59
